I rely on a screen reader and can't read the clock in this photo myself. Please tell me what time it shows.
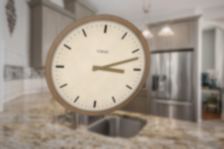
3:12
